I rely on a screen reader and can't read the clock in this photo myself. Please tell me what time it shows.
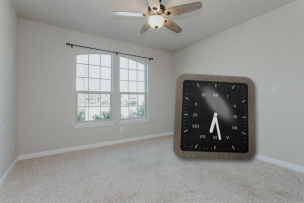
6:28
